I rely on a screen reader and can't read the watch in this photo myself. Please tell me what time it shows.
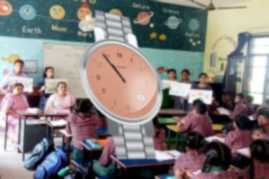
10:54
